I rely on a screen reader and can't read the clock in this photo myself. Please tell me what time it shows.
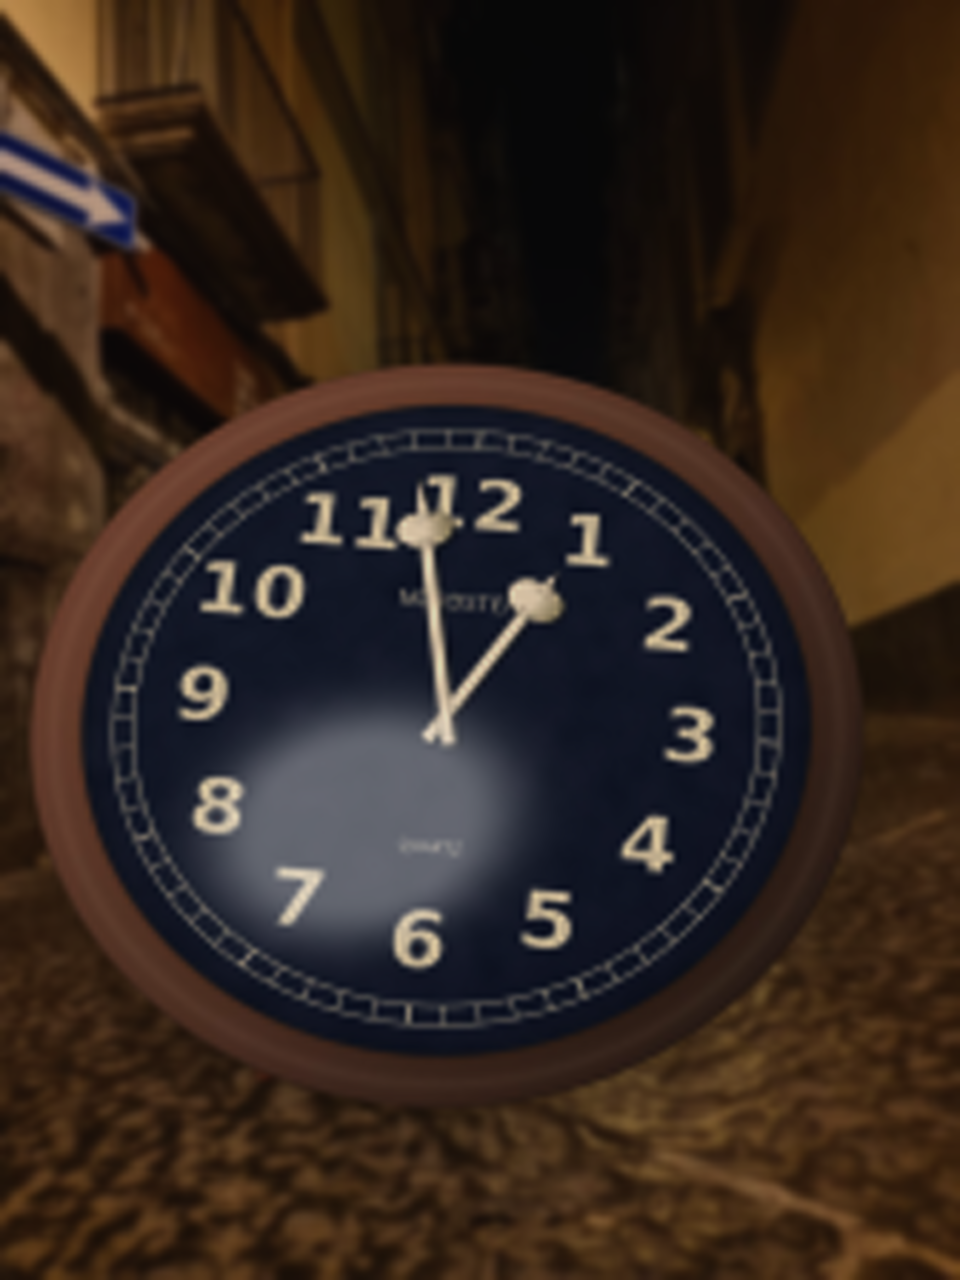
12:58
